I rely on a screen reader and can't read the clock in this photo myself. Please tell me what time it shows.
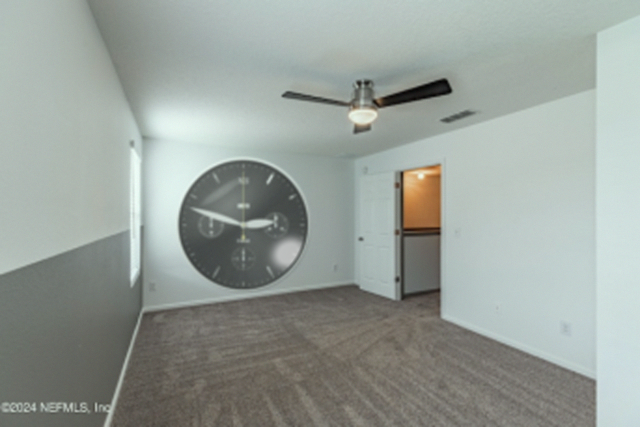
2:48
